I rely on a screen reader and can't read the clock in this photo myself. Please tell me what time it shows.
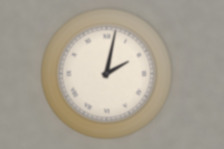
2:02
